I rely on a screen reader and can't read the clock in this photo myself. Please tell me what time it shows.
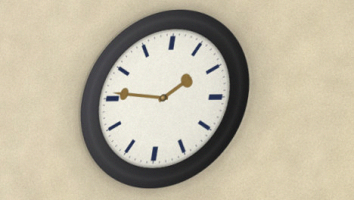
1:46
